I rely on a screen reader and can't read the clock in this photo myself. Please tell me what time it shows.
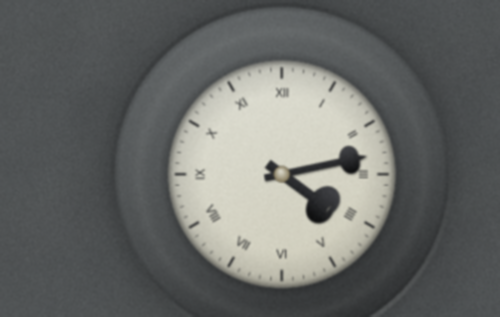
4:13
